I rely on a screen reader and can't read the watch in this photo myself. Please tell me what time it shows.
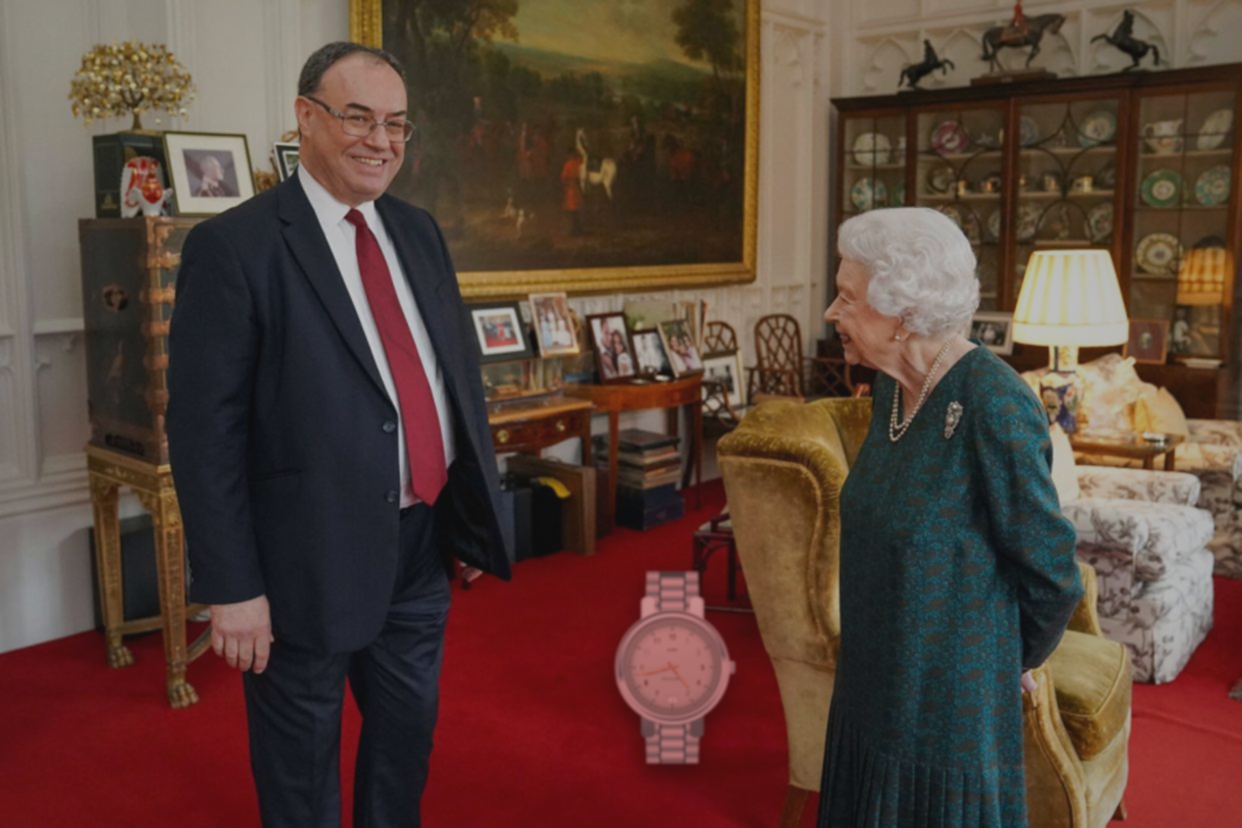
4:43
